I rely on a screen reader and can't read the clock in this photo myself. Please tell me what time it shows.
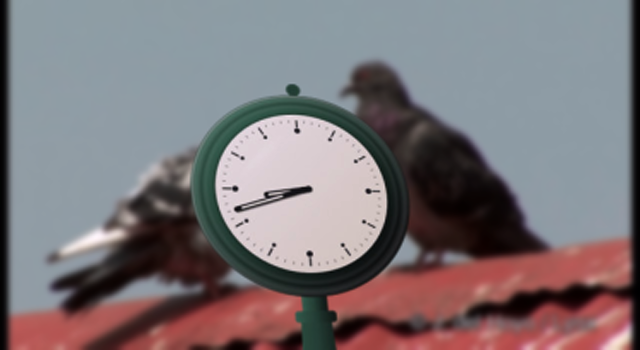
8:42
